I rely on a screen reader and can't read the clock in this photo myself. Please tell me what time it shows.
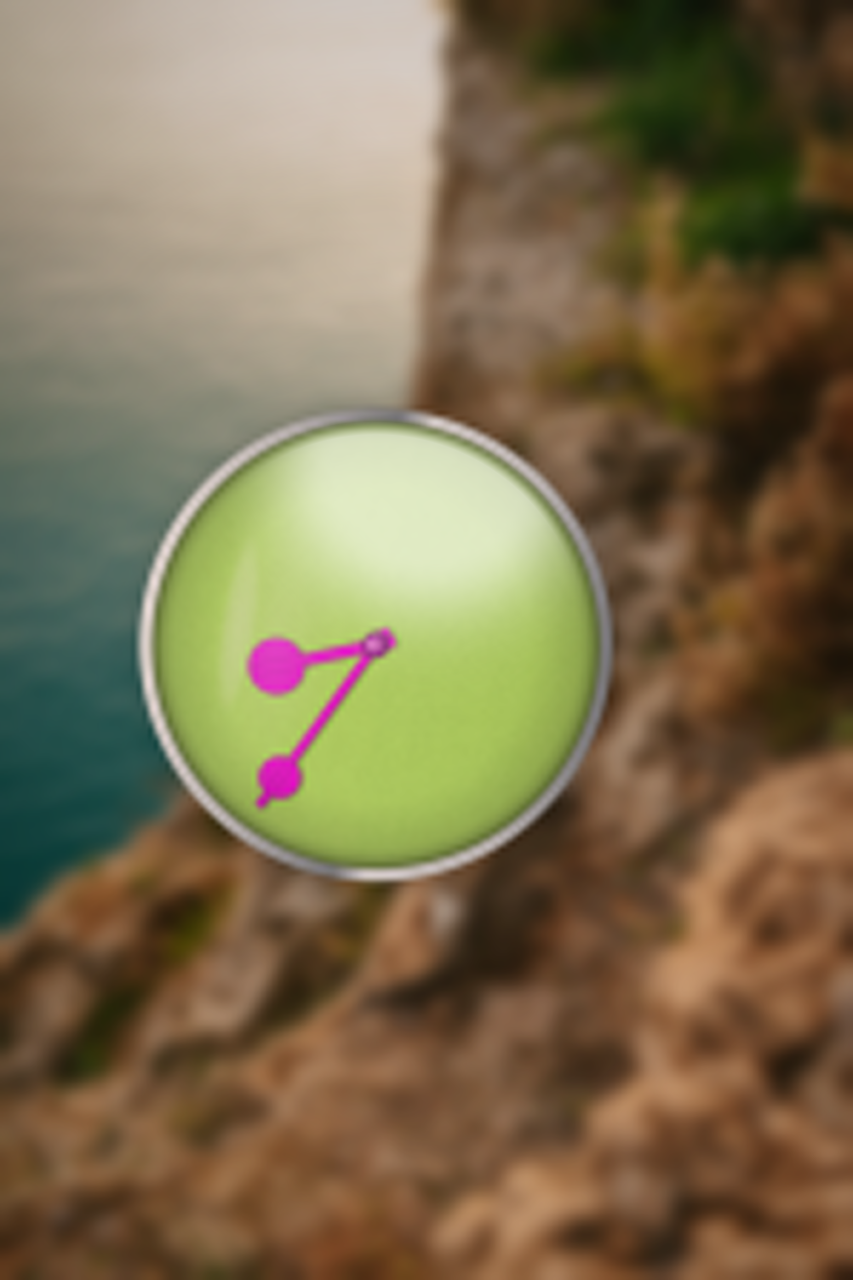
8:36
